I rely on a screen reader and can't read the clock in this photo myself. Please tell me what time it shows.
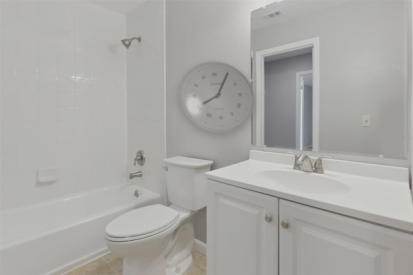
8:05
